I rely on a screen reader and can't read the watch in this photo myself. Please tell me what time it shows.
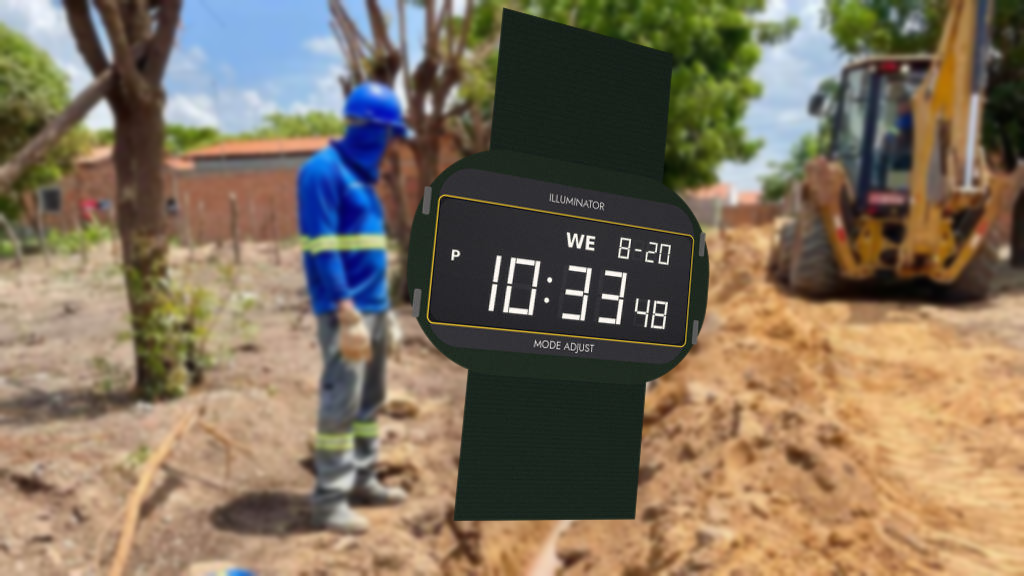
10:33:48
